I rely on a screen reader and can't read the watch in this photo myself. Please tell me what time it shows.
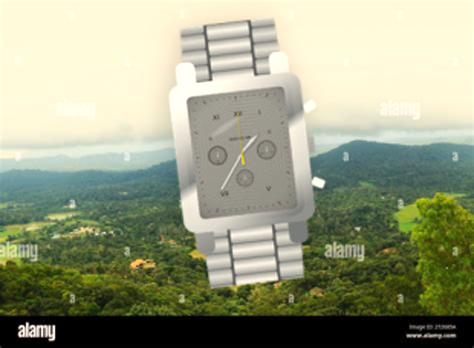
1:36
